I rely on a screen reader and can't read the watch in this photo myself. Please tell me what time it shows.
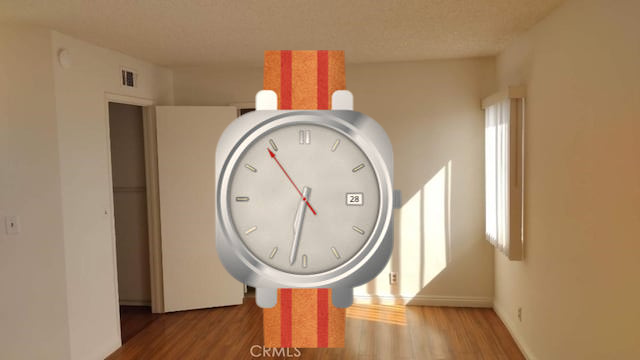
6:31:54
